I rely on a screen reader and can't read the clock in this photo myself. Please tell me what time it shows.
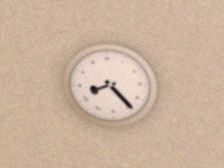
8:24
